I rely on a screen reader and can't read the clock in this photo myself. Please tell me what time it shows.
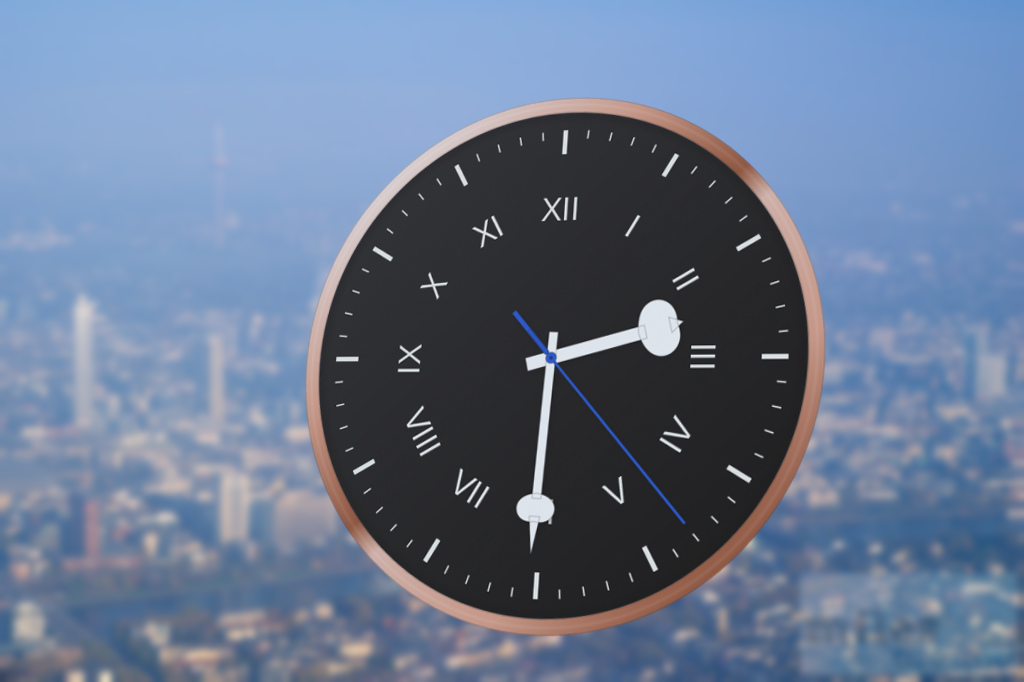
2:30:23
